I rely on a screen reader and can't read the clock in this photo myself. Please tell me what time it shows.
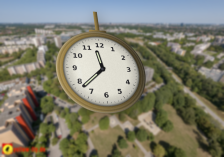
11:38
